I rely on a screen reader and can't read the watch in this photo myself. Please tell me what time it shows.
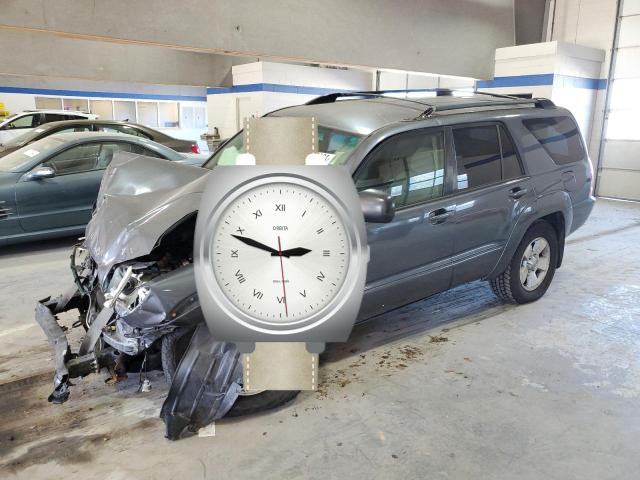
2:48:29
